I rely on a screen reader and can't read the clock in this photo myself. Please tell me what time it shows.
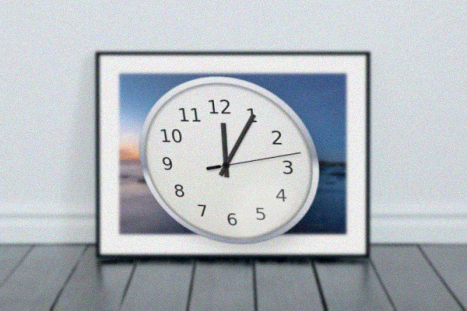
12:05:13
